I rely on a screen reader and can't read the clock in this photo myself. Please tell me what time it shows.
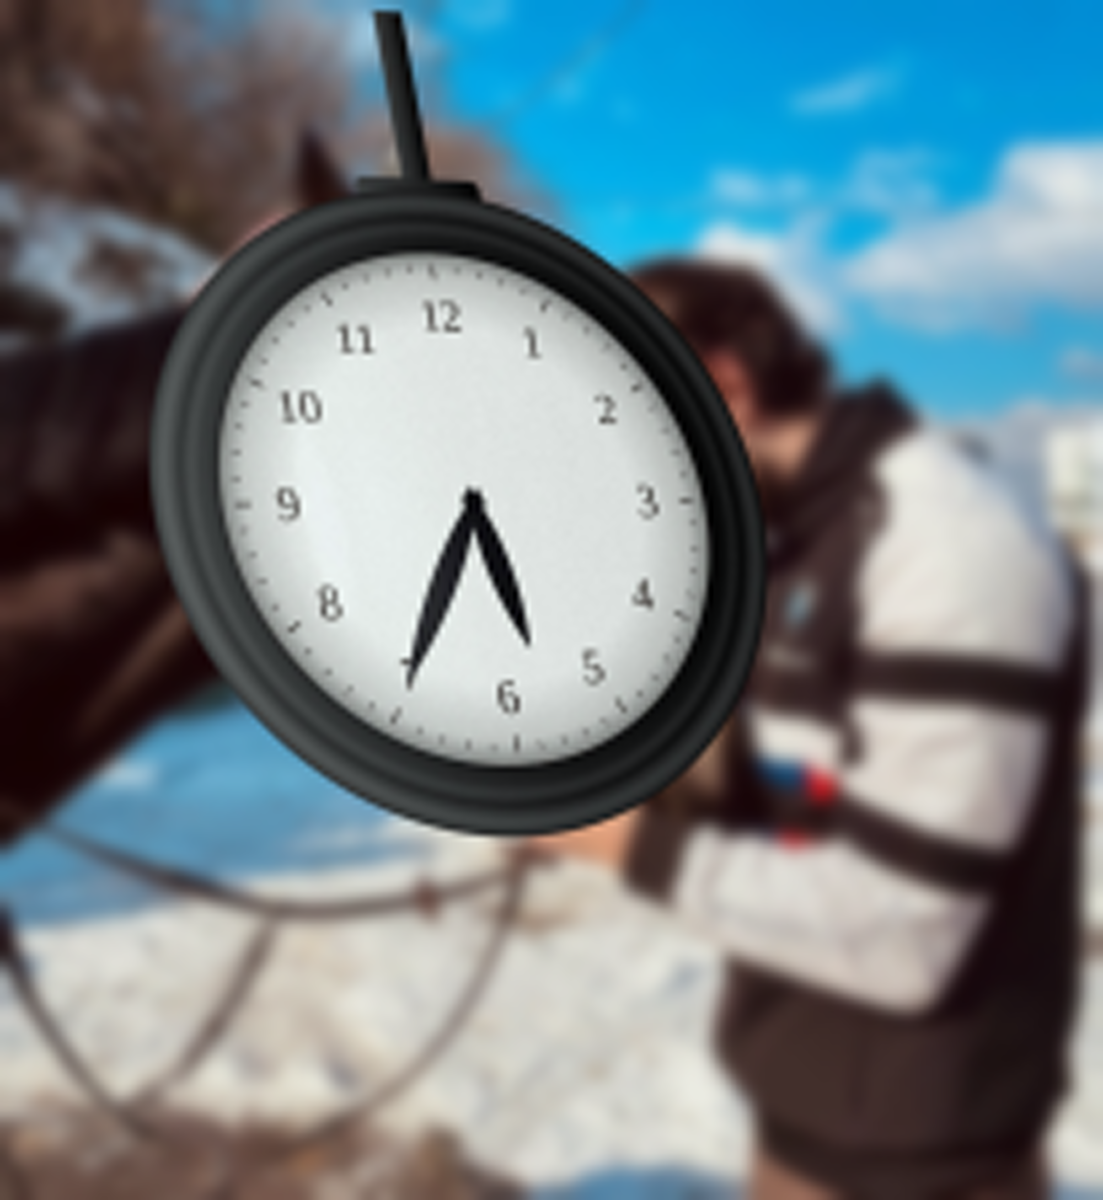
5:35
